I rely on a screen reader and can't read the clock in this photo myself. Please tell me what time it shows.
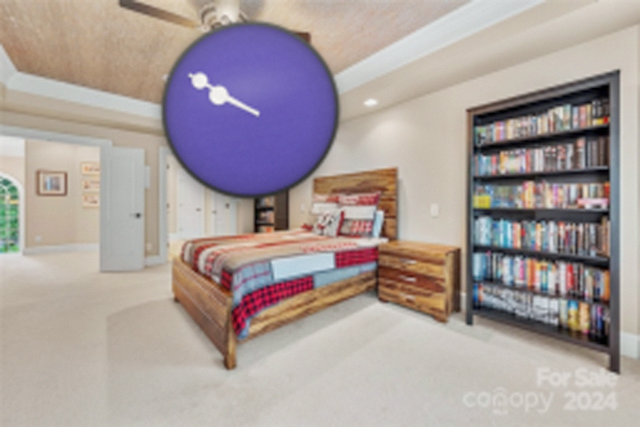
9:50
